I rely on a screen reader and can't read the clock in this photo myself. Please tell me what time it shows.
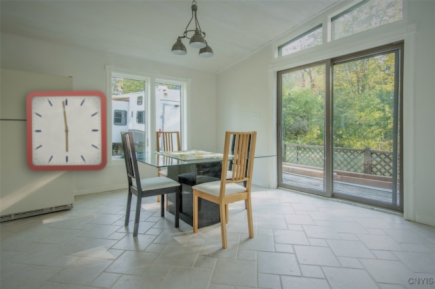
5:59
